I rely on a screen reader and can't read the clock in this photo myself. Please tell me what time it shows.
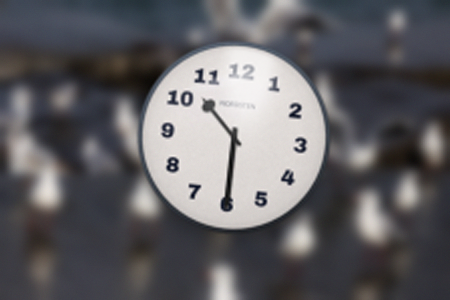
10:30
